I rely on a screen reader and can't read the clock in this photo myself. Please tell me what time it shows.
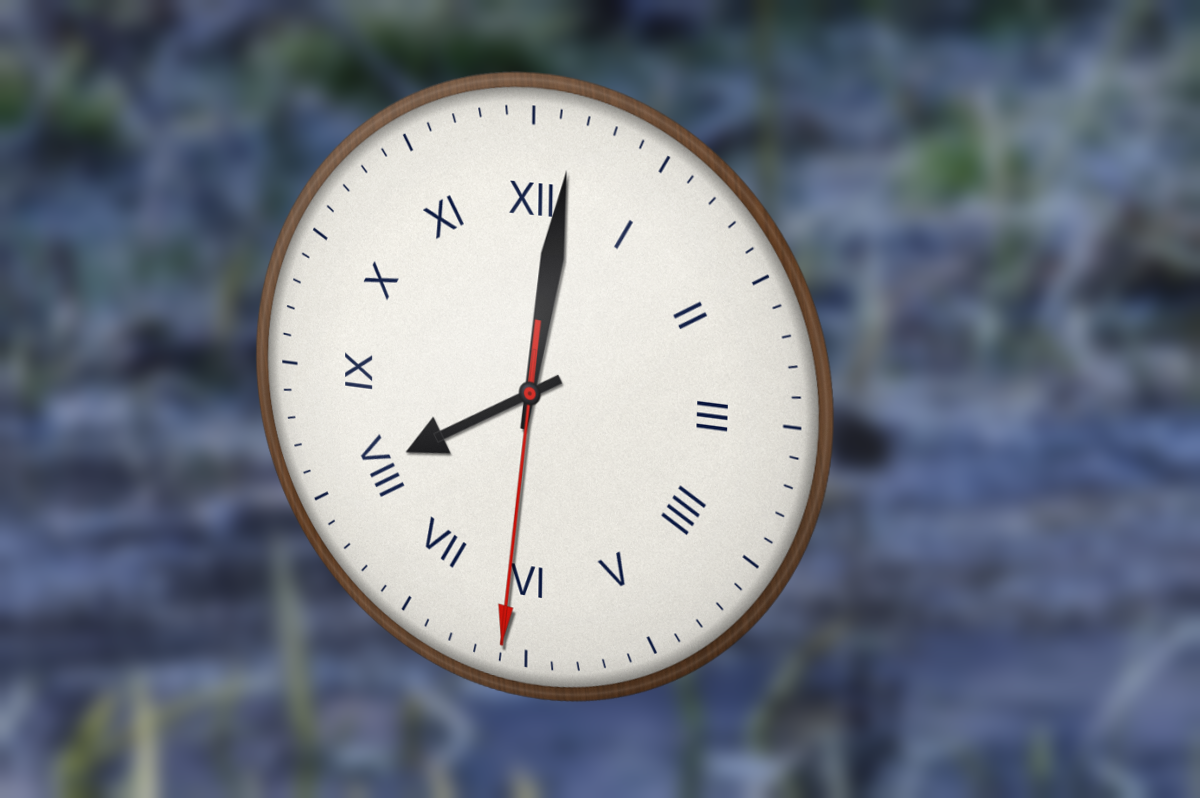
8:01:31
